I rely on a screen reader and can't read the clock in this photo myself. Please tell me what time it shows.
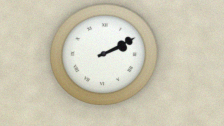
2:10
